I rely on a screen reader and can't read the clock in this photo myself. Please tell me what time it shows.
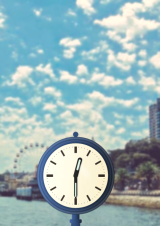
12:30
